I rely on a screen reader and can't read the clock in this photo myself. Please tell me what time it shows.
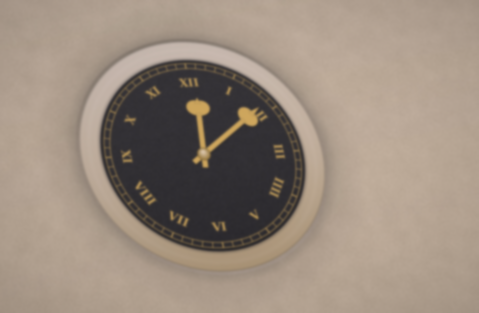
12:09
